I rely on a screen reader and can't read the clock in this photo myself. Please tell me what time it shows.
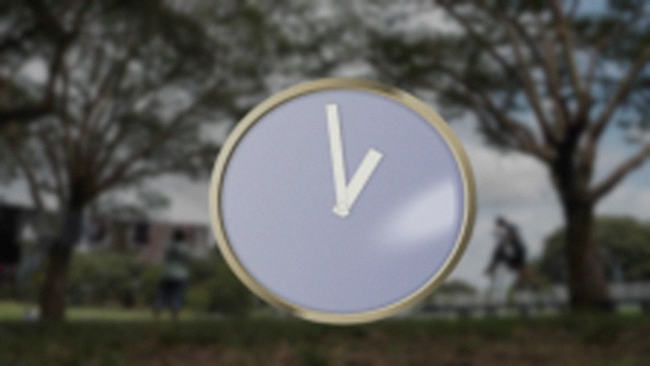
12:59
